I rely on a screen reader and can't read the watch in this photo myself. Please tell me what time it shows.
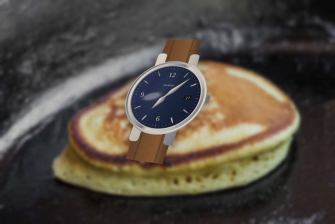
7:07
